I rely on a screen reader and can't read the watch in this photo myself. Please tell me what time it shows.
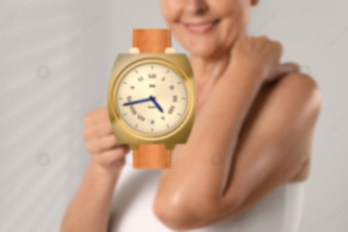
4:43
